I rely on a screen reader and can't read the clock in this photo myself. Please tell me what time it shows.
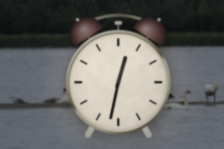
12:32
